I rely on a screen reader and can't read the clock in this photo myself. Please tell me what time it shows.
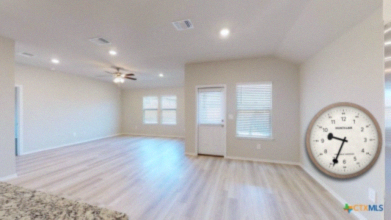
9:34
